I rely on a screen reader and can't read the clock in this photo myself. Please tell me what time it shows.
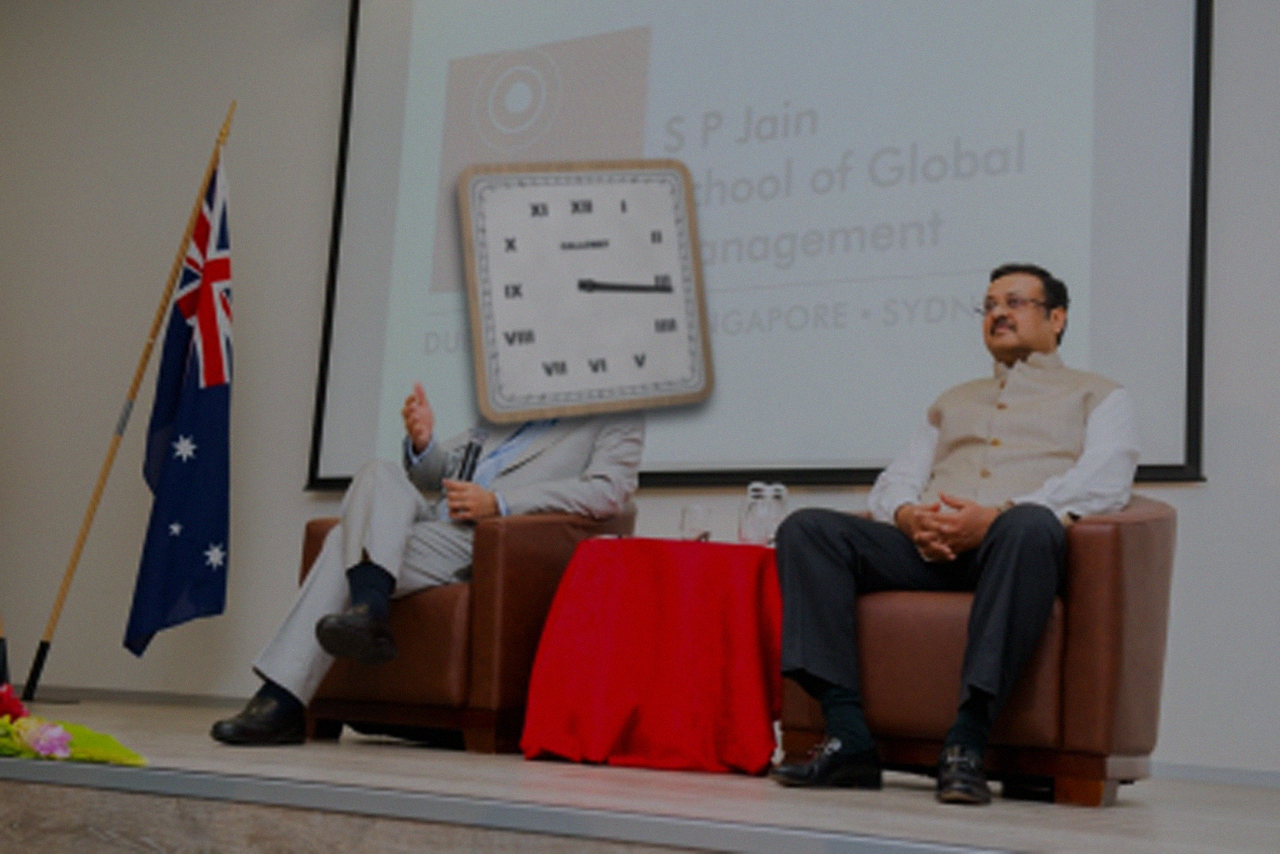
3:16
